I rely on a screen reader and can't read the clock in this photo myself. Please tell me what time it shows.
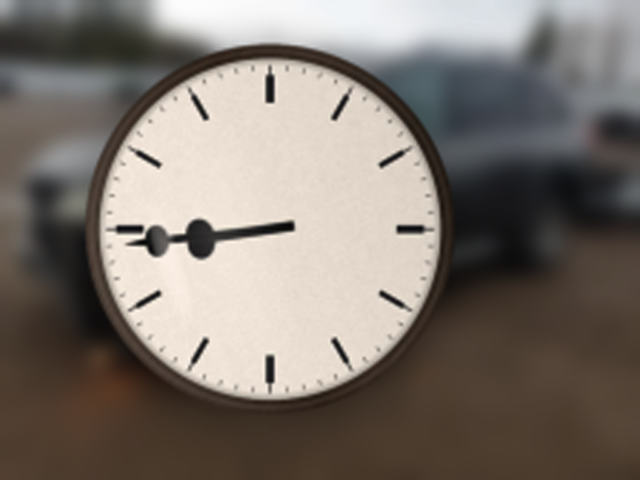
8:44
